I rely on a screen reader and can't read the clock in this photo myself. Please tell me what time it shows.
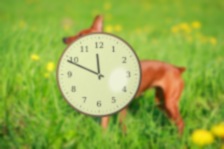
11:49
